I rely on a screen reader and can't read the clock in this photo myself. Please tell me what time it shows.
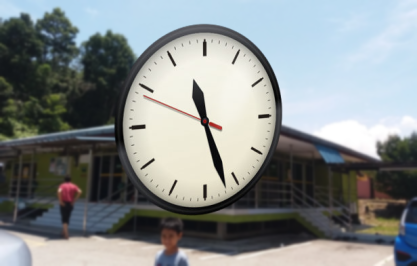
11:26:49
